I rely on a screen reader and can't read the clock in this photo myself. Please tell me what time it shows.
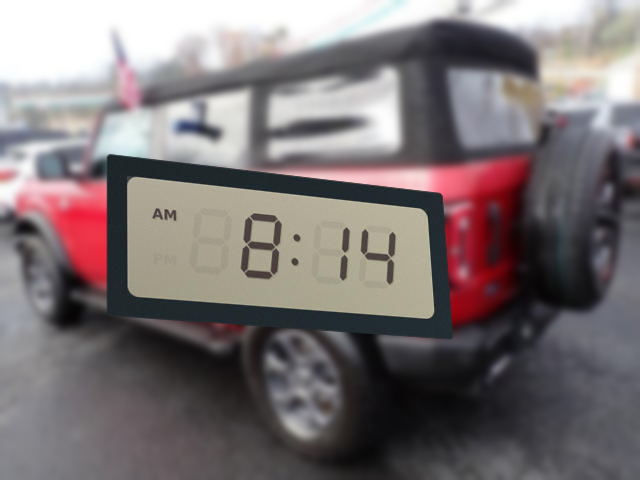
8:14
